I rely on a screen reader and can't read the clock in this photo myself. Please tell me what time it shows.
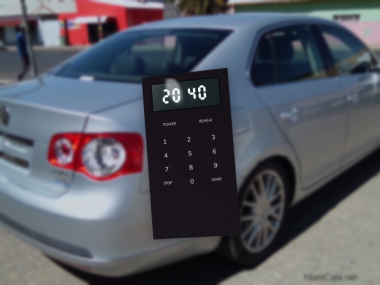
20:40
